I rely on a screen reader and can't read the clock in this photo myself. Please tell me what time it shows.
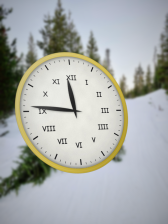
11:46
